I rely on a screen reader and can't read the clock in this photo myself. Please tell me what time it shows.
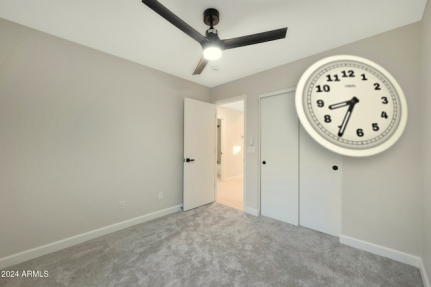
8:35
